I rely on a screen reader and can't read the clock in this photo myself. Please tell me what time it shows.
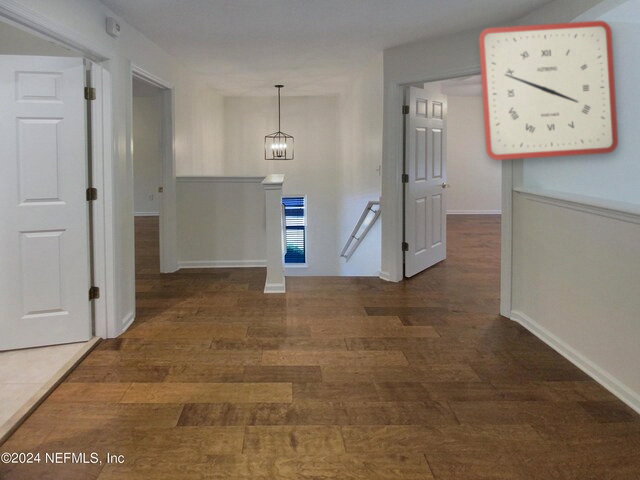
3:49
